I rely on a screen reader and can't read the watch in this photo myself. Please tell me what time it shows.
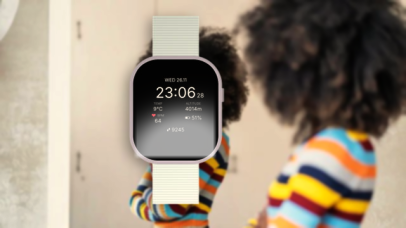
23:06
